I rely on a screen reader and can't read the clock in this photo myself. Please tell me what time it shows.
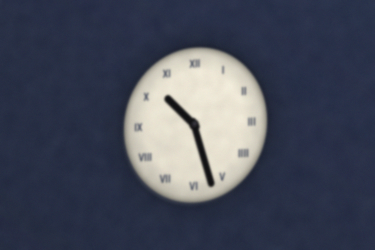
10:27
